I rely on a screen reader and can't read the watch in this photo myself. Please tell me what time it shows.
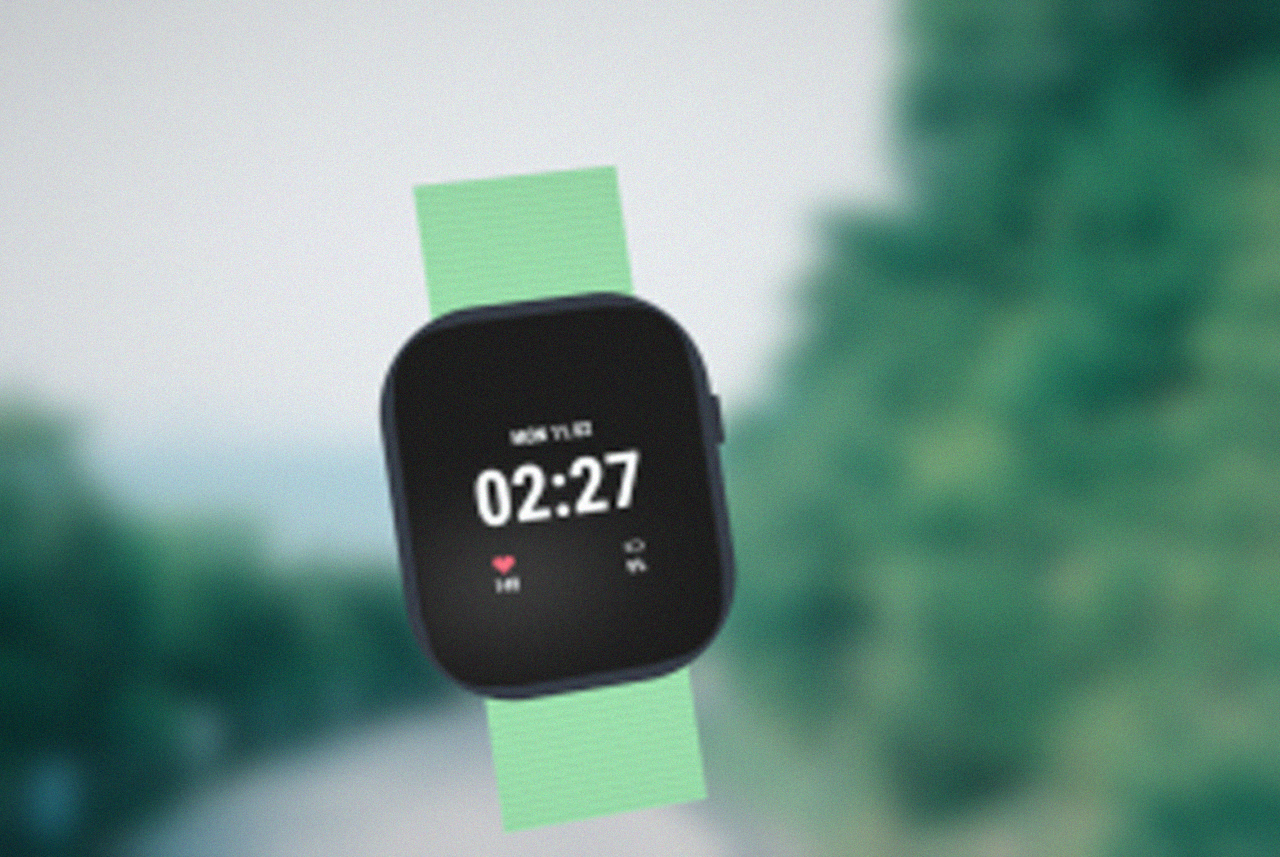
2:27
